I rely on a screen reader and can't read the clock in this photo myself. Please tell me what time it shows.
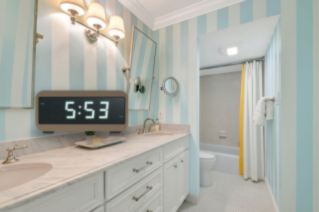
5:53
